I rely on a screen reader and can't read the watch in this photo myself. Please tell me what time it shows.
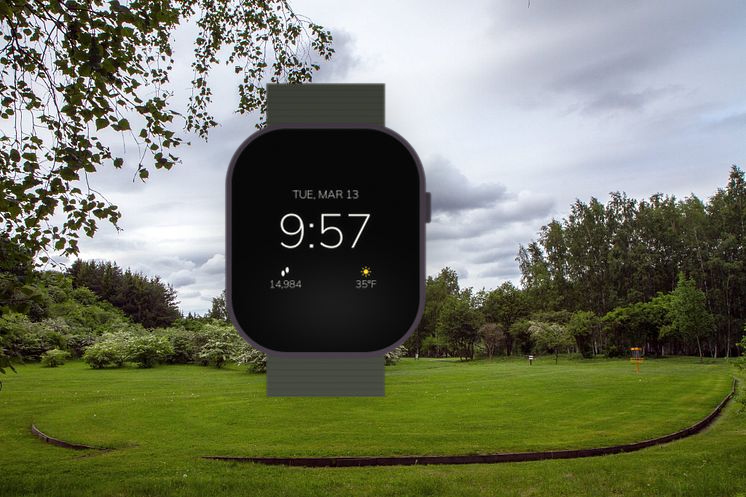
9:57
